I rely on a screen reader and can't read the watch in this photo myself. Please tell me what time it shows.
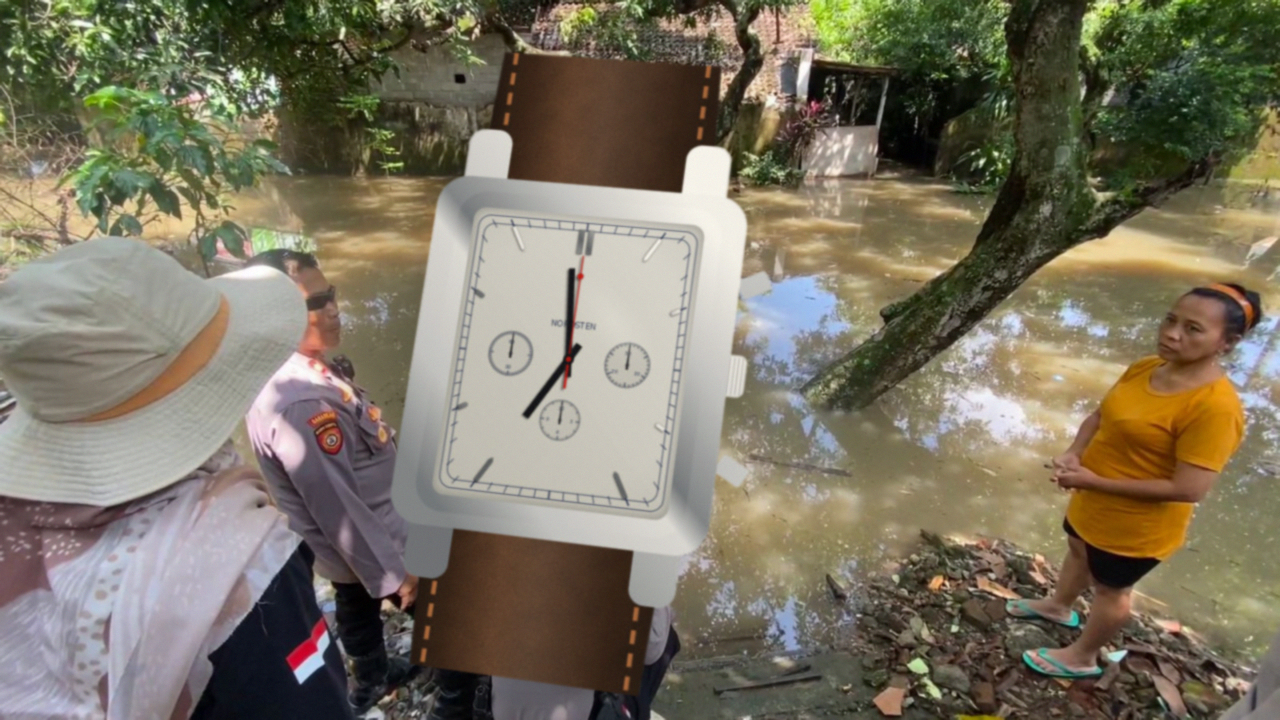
6:59
